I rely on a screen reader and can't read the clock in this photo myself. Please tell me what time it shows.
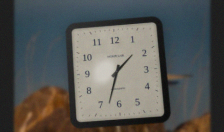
1:33
